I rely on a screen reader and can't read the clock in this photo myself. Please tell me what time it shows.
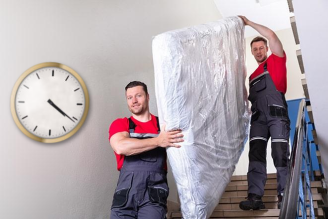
4:21
